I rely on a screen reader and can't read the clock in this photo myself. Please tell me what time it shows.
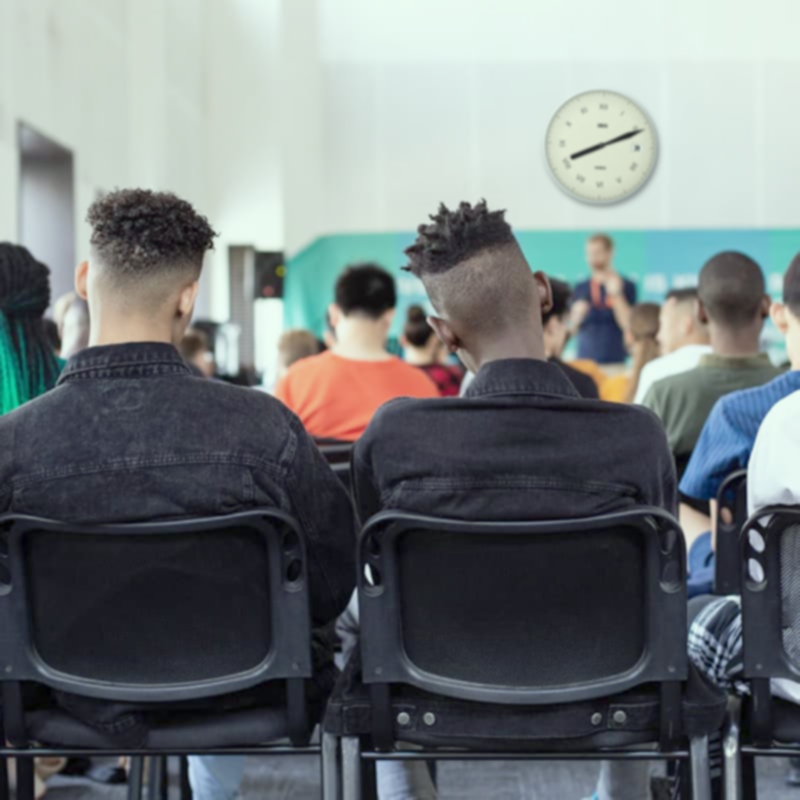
8:11
